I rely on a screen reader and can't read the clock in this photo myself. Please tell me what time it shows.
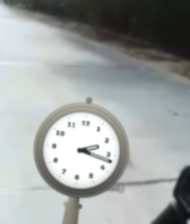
2:17
